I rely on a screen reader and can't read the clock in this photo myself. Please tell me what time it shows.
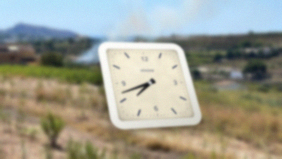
7:42
